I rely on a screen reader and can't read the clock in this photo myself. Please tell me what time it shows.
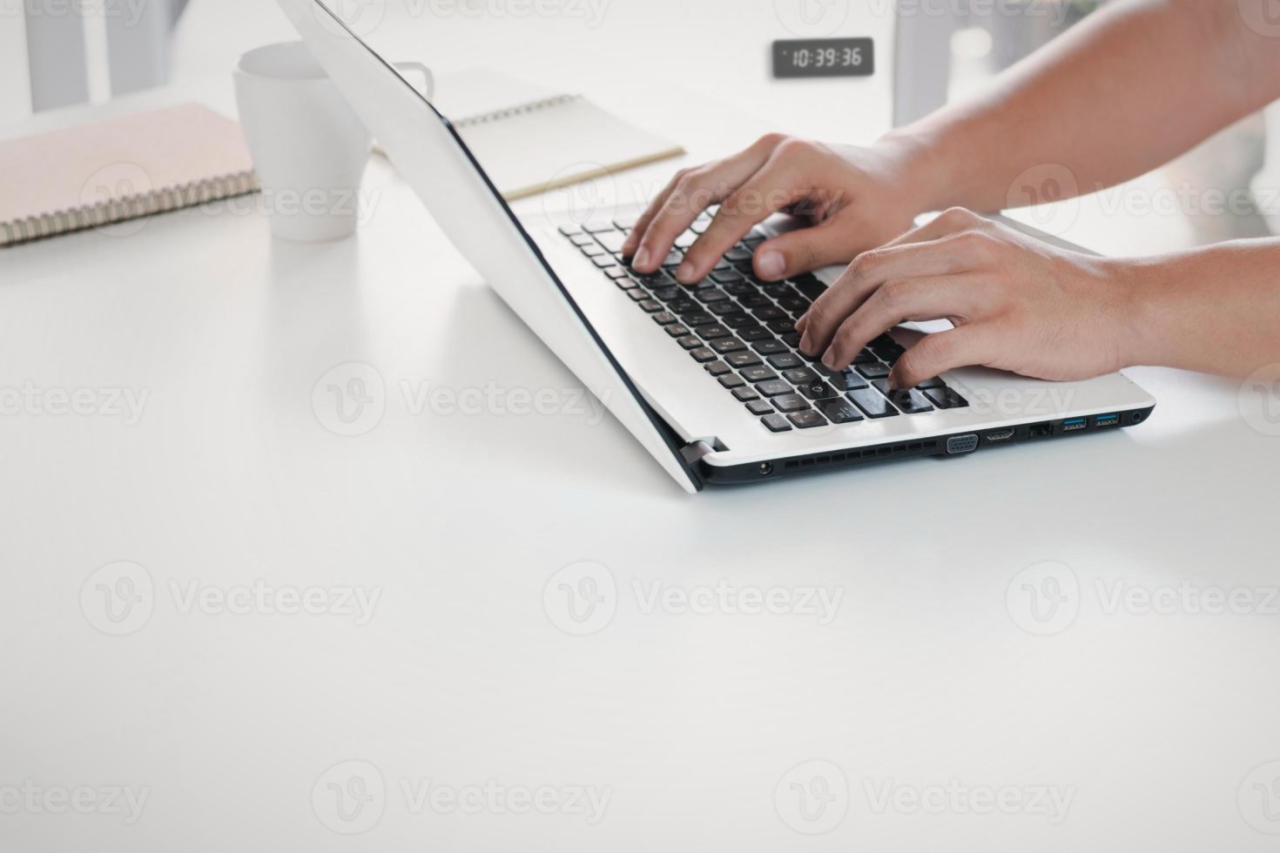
10:39:36
